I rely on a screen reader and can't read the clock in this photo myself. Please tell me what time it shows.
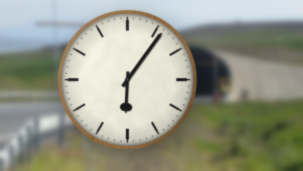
6:06
